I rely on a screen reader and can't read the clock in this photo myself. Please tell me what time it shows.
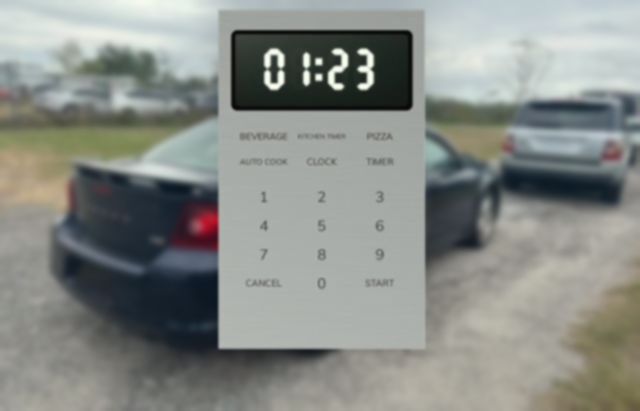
1:23
